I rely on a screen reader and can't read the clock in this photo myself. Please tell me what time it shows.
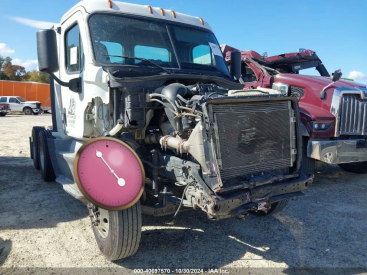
4:55
